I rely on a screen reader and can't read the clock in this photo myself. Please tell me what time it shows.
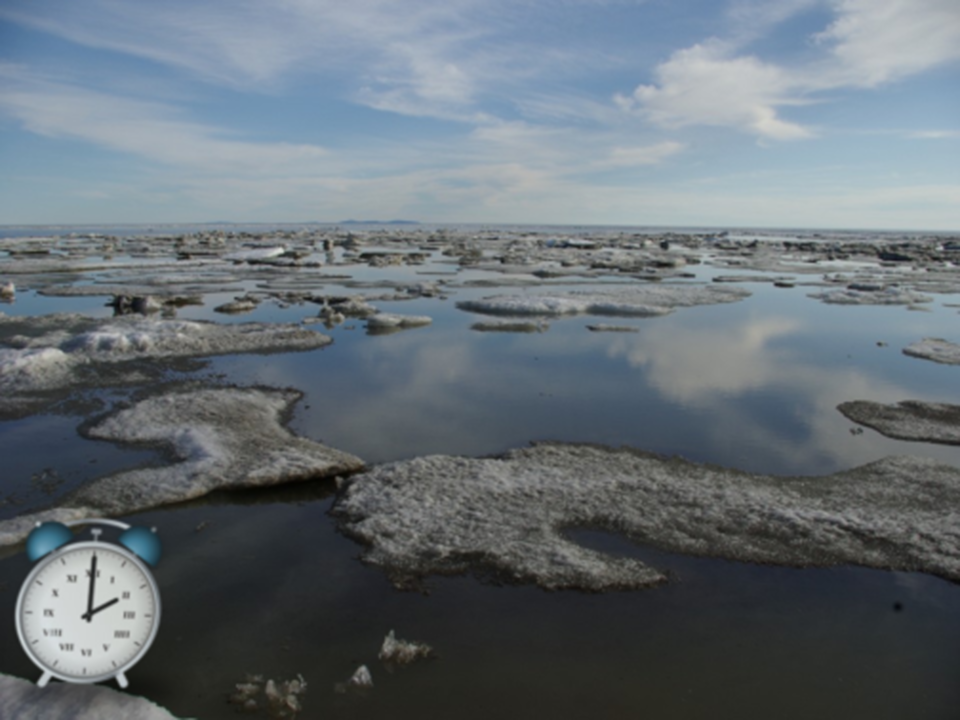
2:00
